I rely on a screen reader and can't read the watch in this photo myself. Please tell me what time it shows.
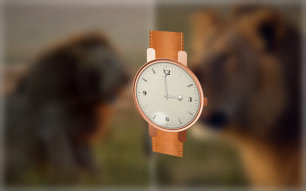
2:59
